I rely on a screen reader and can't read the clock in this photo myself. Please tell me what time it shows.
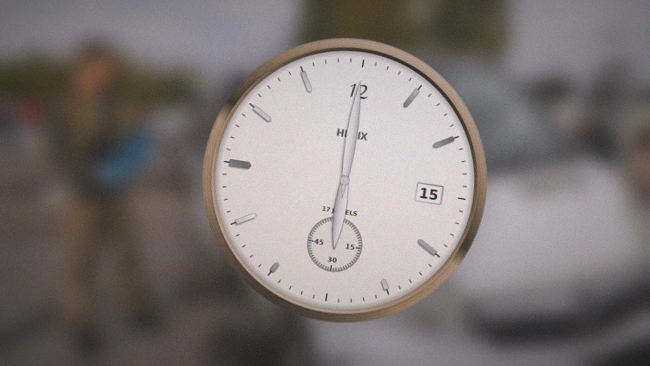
6:00
